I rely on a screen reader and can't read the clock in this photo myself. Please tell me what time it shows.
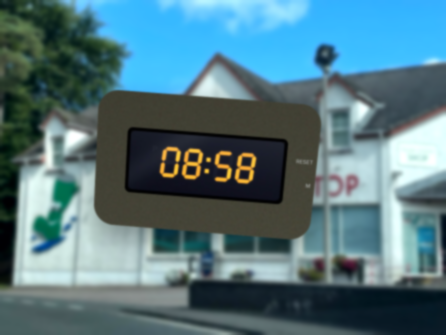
8:58
